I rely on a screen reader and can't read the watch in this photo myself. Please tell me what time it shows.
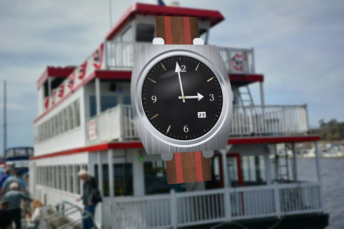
2:59
